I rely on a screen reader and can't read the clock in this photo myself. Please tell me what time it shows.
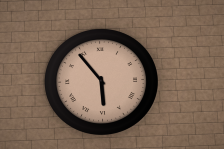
5:54
